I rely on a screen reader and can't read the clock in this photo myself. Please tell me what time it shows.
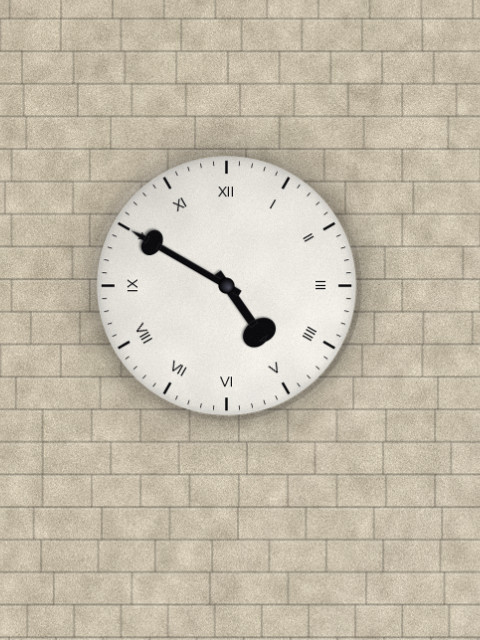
4:50
